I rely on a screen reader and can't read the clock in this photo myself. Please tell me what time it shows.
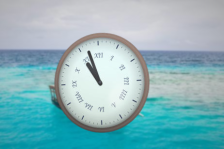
10:57
